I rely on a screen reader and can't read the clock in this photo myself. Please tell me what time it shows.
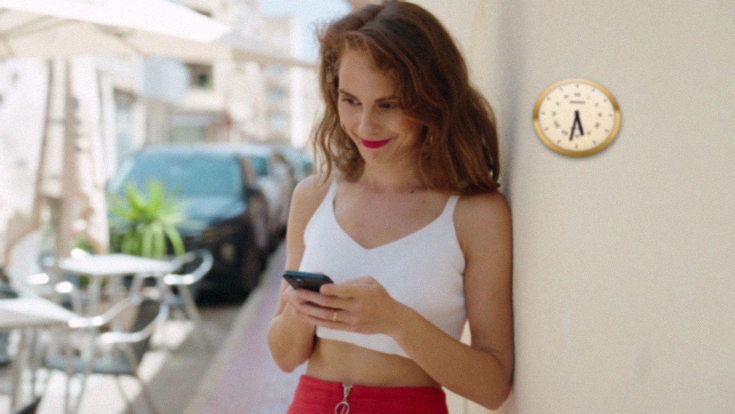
5:32
